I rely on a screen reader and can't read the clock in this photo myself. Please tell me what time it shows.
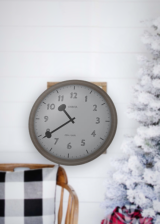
10:39
